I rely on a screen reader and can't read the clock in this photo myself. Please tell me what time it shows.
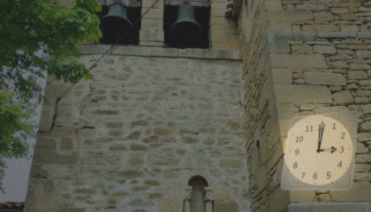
3:00
